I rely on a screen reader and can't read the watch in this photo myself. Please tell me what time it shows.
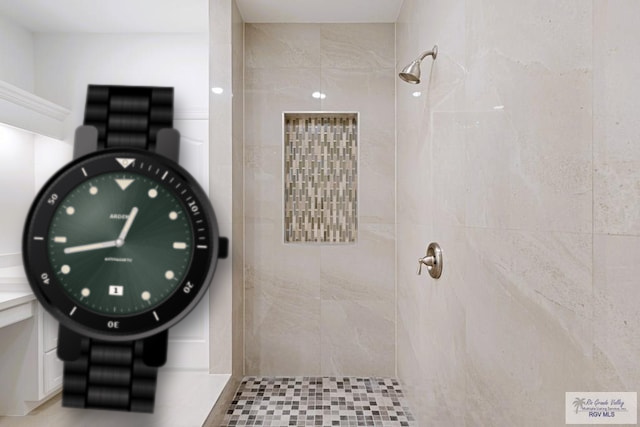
12:43
